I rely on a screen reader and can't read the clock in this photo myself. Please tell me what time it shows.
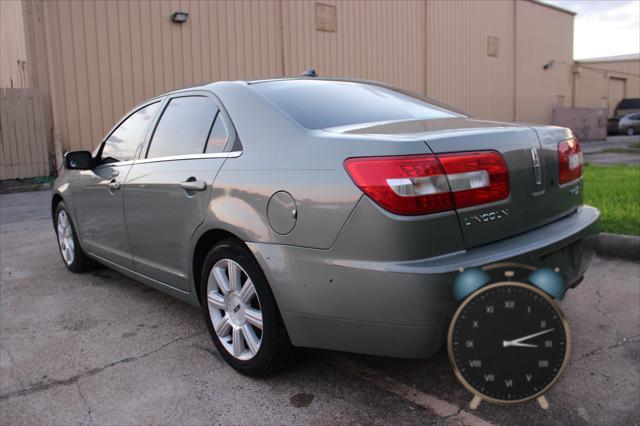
3:12
